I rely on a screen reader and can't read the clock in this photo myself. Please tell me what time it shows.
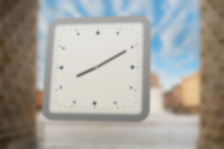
8:10
